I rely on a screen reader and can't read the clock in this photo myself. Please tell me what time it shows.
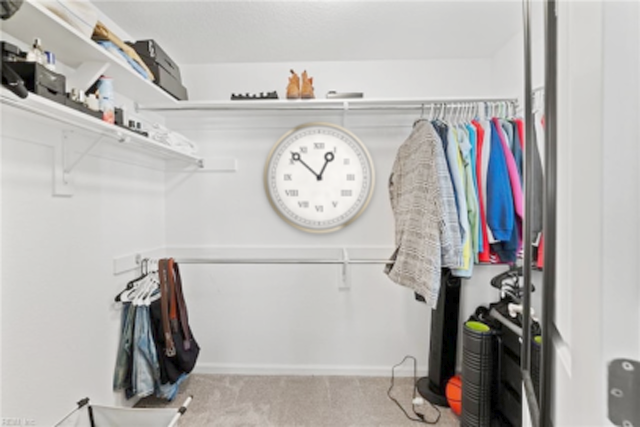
12:52
